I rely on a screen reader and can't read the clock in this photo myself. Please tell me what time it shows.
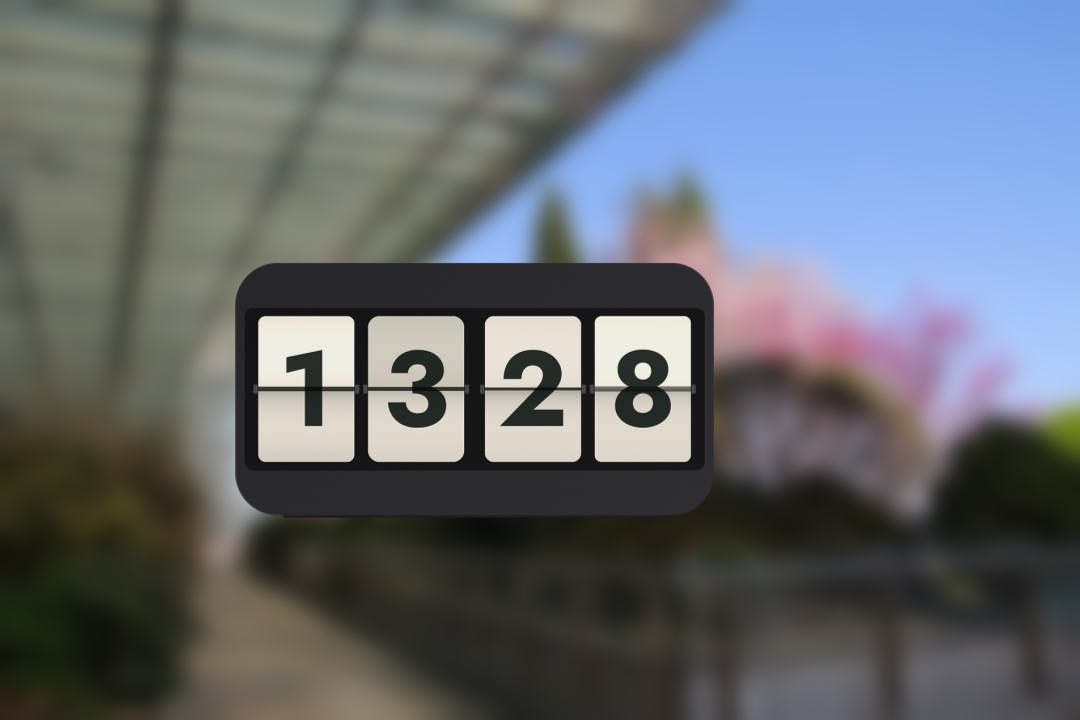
13:28
